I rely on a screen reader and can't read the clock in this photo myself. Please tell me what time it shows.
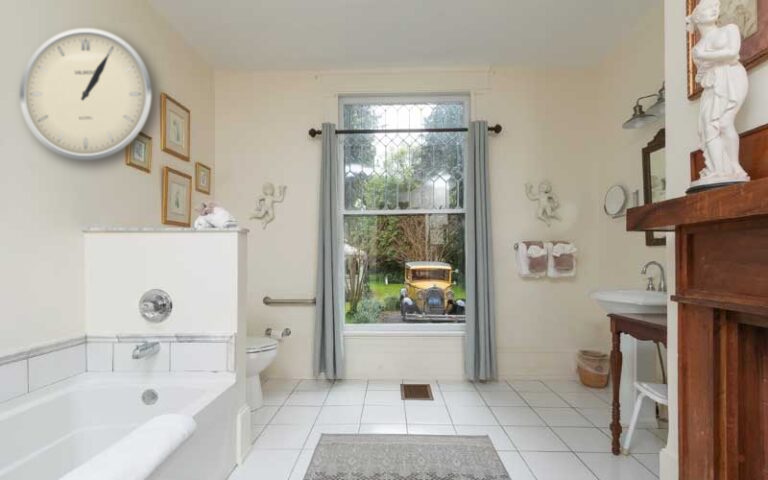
1:05
